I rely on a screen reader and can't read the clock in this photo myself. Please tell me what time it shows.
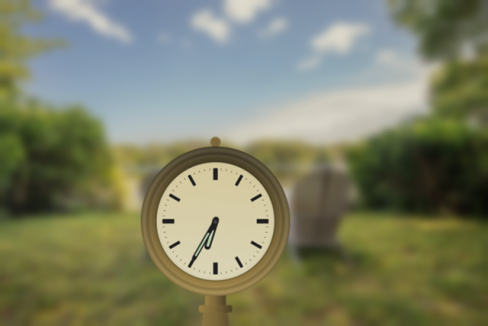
6:35
